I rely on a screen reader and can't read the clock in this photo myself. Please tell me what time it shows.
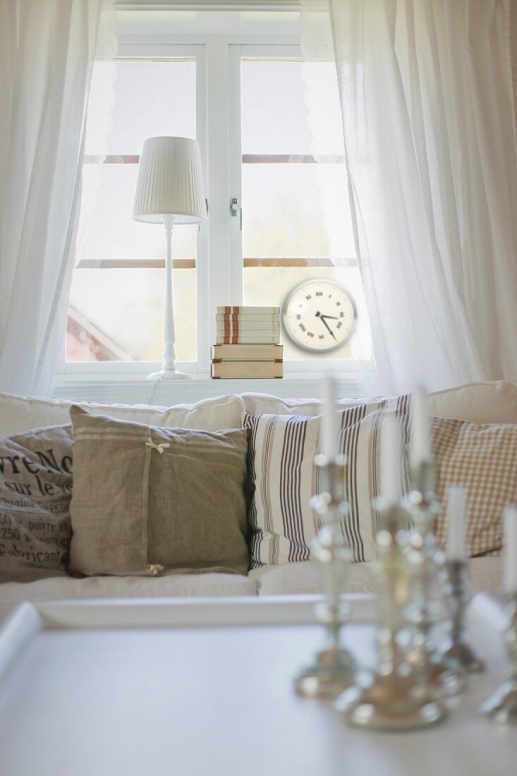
3:25
